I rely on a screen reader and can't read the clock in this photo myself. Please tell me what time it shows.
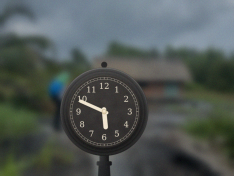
5:49
